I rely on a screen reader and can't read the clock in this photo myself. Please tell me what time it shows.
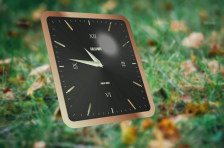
10:47
